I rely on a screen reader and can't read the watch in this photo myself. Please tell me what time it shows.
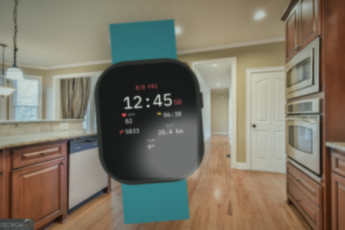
12:45
